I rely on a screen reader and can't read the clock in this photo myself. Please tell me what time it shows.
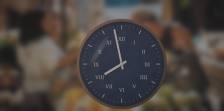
7:58
